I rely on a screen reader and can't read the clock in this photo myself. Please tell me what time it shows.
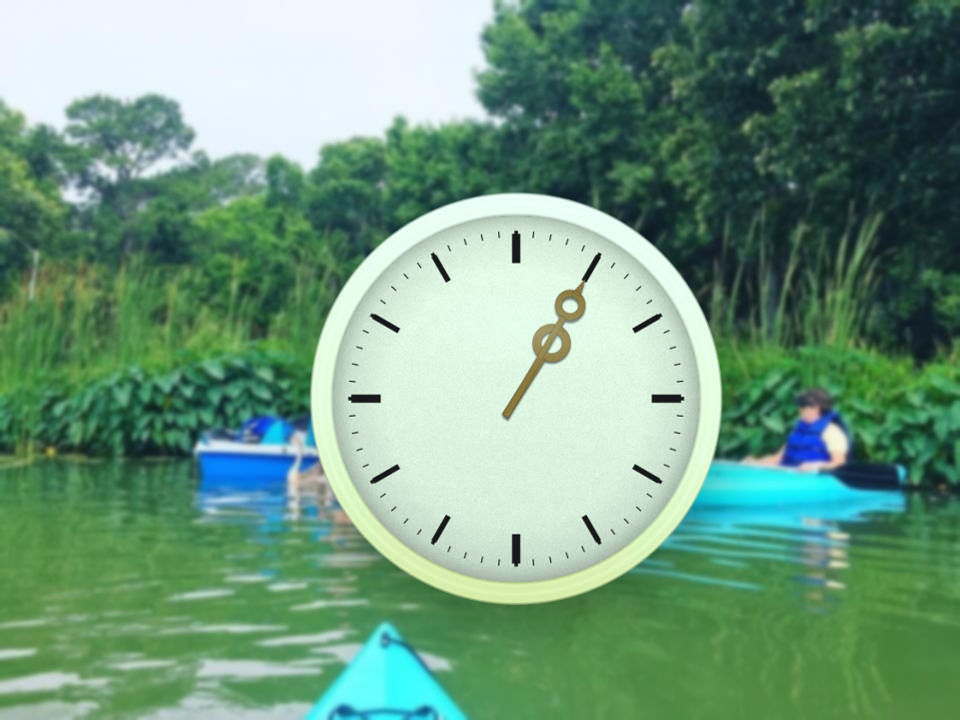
1:05
